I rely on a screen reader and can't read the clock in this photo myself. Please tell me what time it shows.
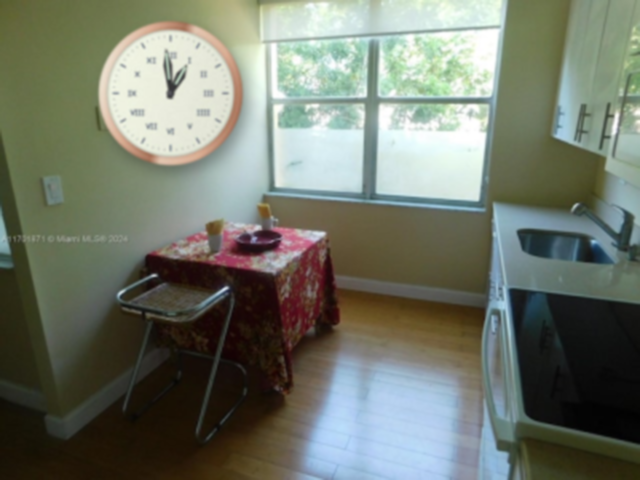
12:59
